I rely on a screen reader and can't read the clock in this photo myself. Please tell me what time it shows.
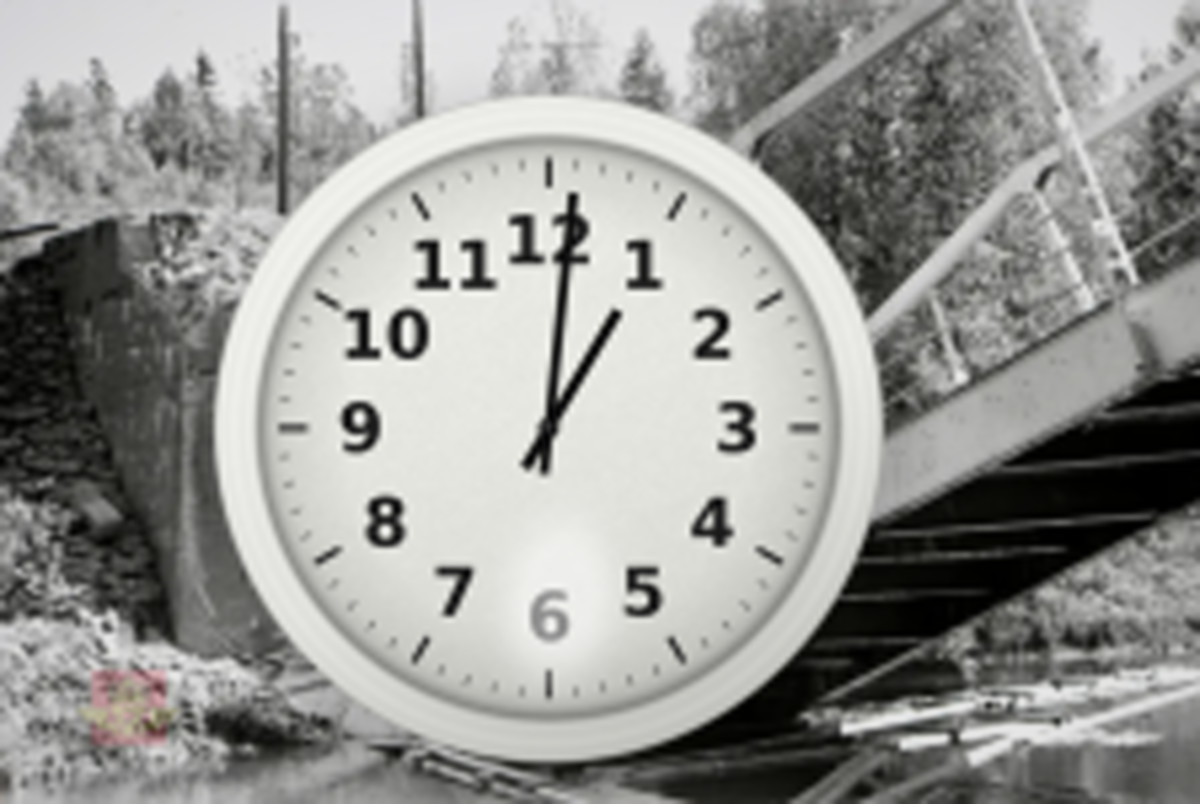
1:01
